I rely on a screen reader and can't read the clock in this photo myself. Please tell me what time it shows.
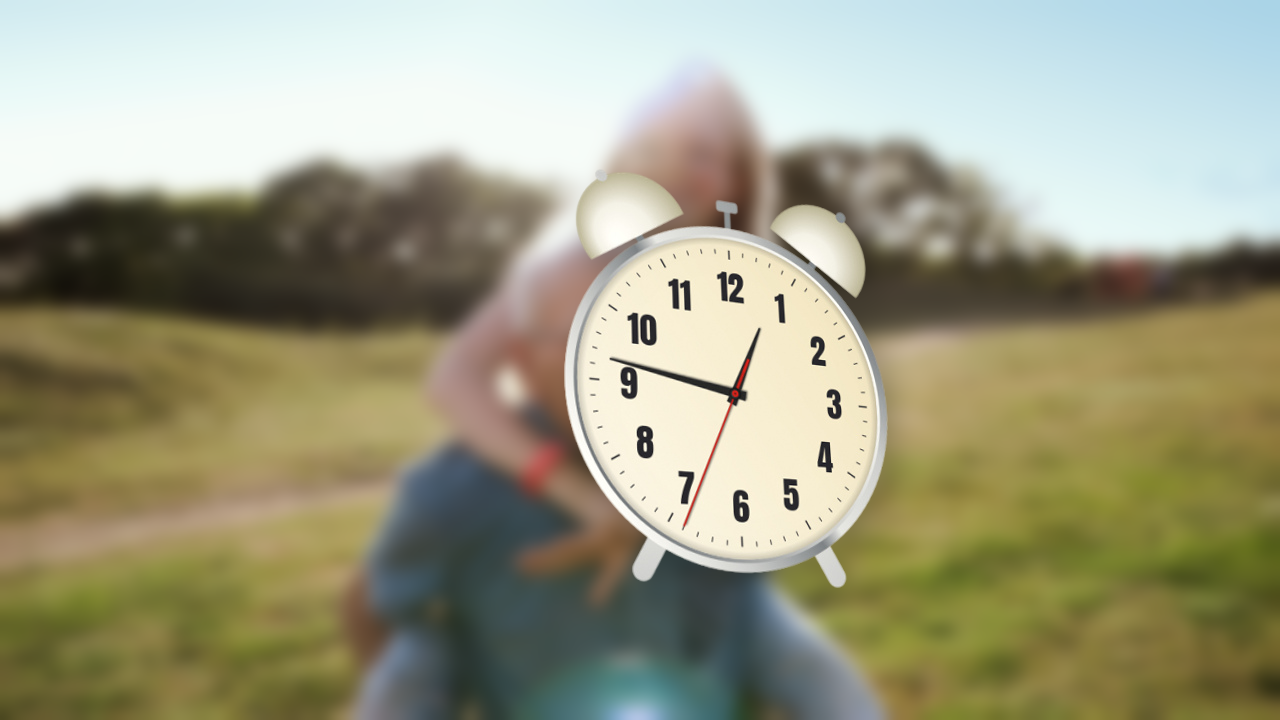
12:46:34
